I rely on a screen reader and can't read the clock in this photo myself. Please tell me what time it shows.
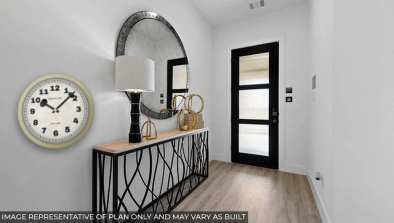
10:08
